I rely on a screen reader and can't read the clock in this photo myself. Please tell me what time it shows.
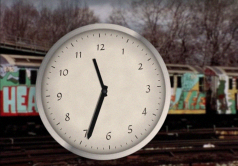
11:34
